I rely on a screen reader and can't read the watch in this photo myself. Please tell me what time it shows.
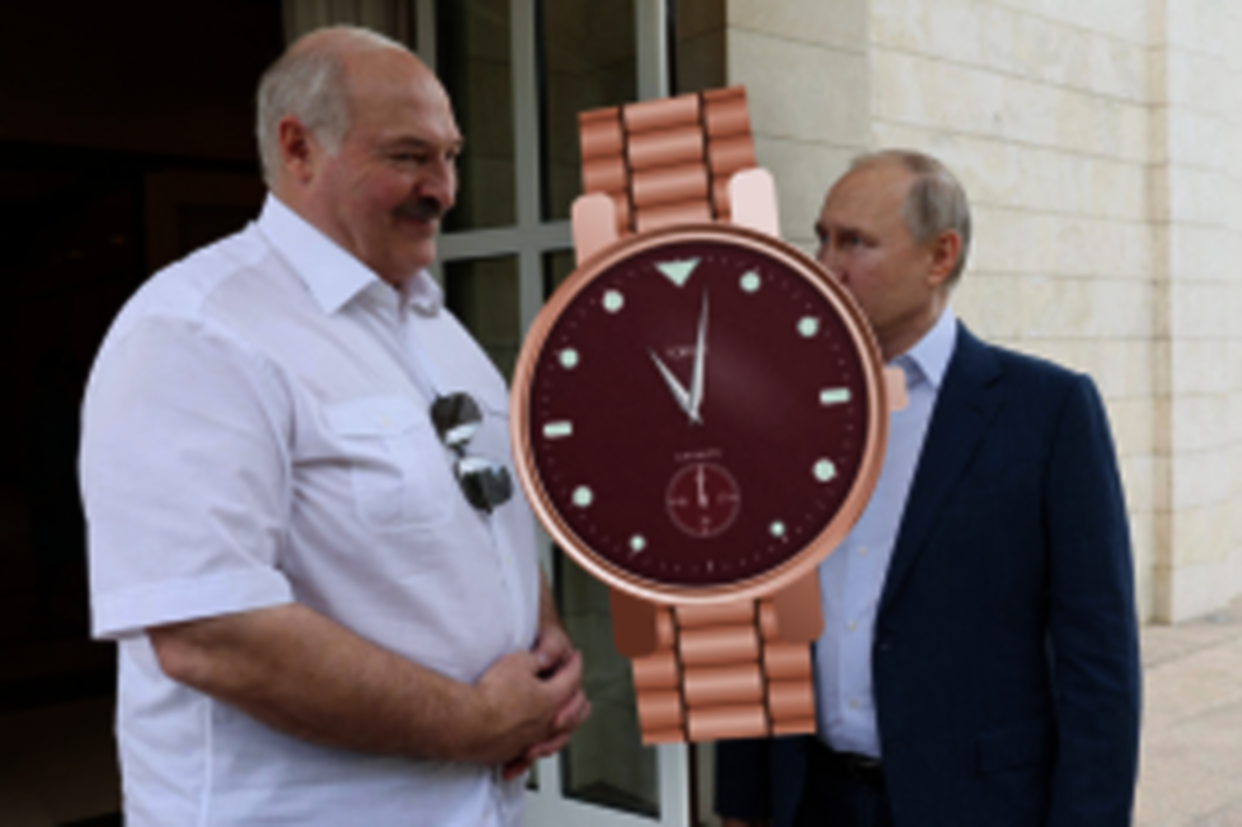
11:02
